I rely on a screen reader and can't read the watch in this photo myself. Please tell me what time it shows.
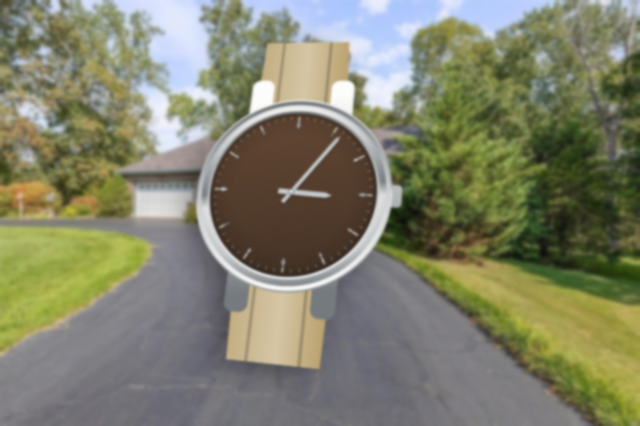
3:06
